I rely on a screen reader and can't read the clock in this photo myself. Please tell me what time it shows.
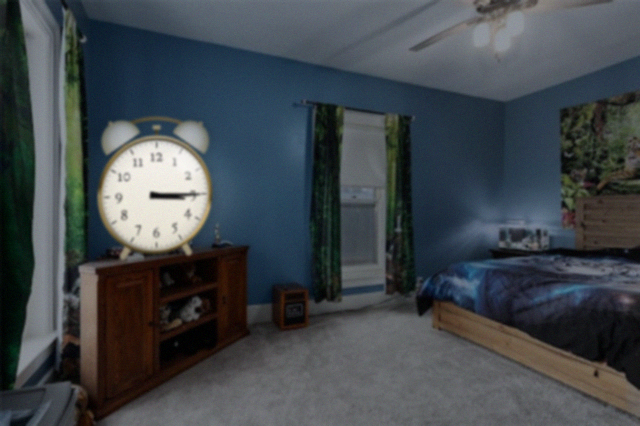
3:15
